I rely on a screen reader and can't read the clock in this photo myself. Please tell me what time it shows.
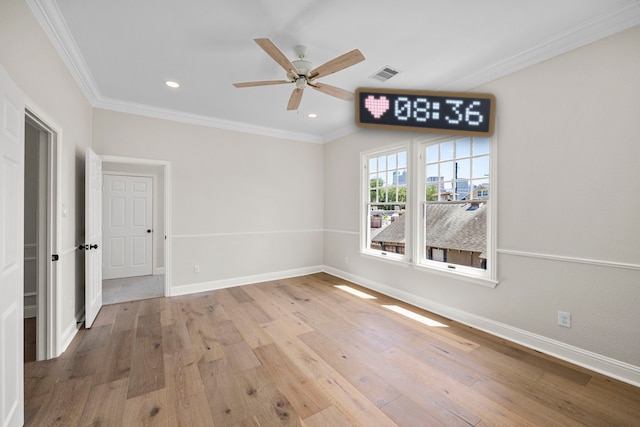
8:36
